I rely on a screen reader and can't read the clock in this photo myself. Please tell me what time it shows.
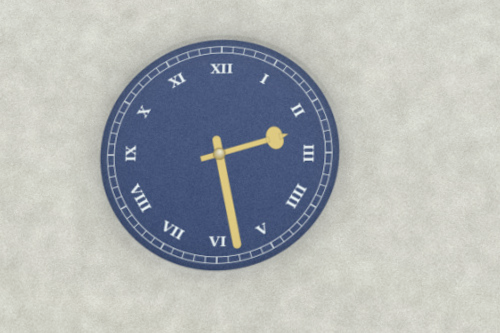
2:28
